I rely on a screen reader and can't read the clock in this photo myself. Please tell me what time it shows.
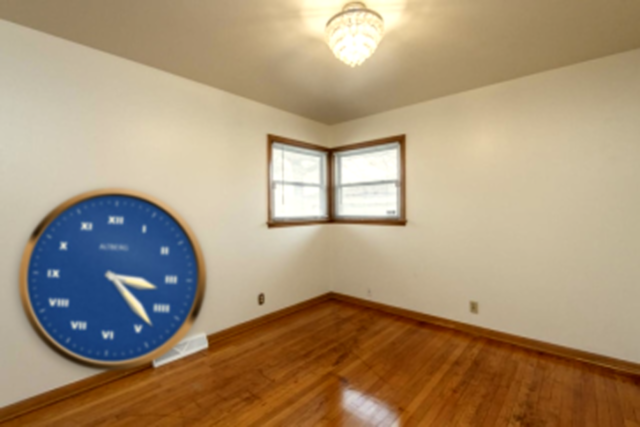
3:23
